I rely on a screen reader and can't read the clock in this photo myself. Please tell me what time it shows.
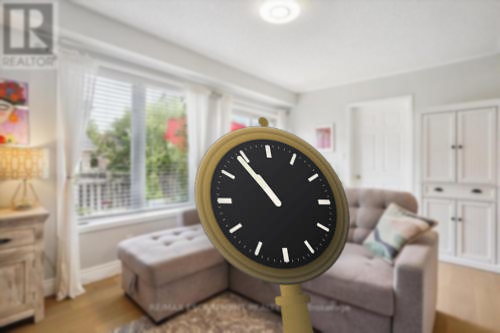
10:54
